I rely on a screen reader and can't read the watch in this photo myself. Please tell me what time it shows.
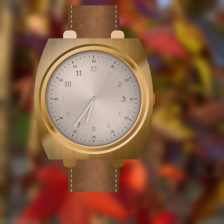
6:36
